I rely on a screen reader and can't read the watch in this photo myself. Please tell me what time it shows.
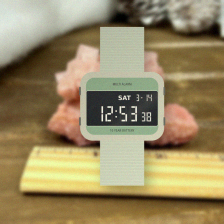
12:53:38
